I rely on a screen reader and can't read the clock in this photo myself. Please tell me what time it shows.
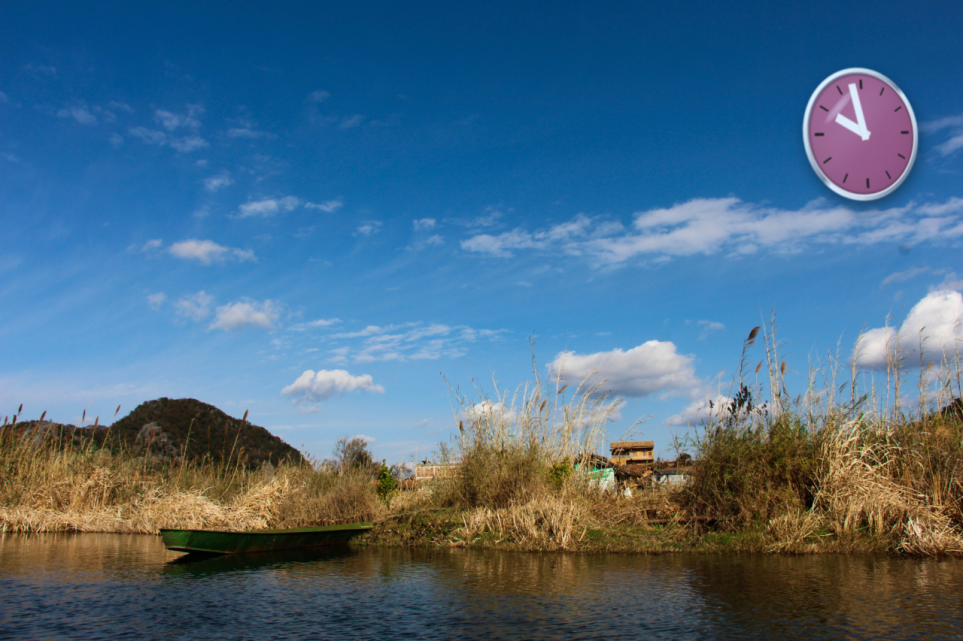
9:58
